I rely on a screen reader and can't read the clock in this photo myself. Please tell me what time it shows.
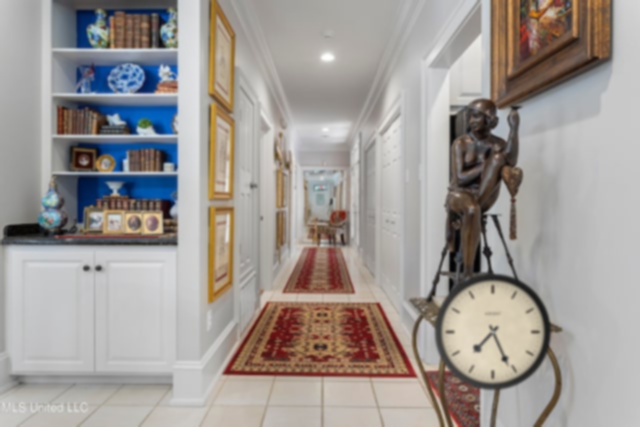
7:26
